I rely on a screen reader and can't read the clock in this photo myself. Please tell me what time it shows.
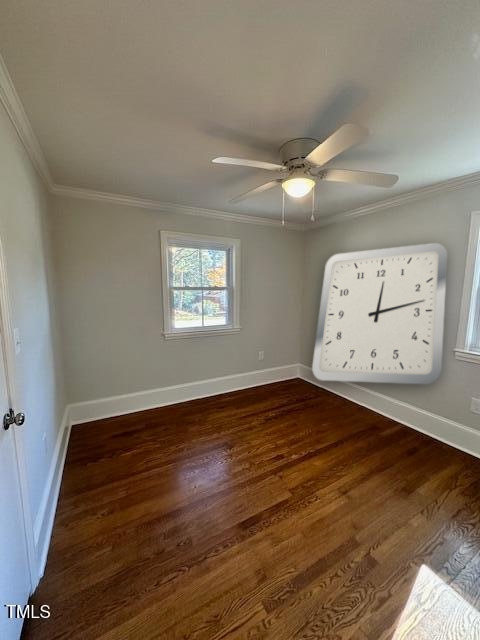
12:13
